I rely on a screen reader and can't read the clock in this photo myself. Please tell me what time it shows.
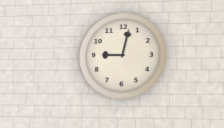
9:02
